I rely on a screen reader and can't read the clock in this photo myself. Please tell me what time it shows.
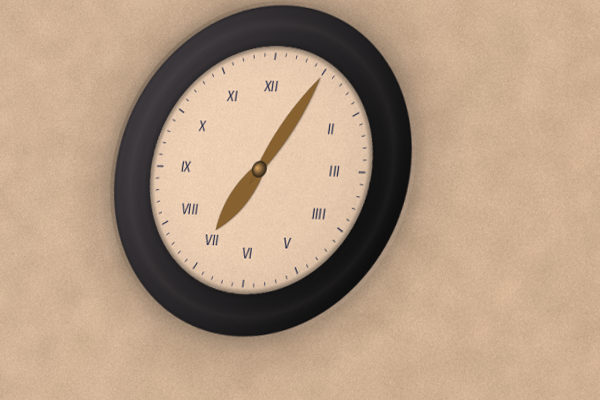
7:05
